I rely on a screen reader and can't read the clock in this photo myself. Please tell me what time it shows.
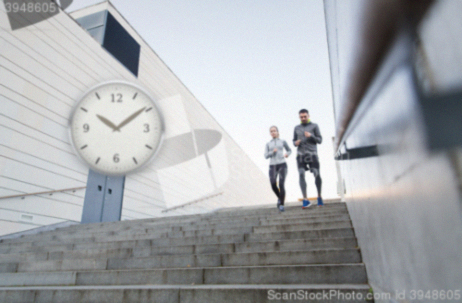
10:09
